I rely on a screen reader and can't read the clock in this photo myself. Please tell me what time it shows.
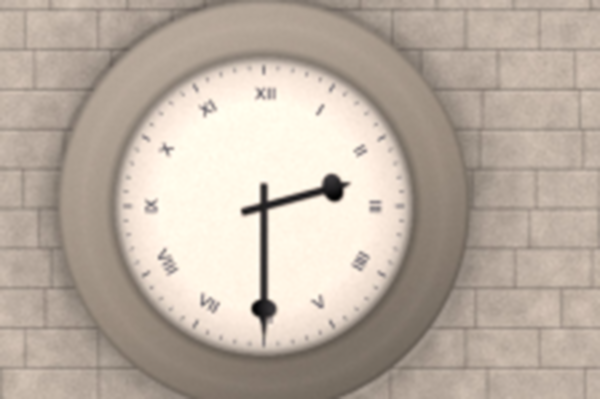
2:30
